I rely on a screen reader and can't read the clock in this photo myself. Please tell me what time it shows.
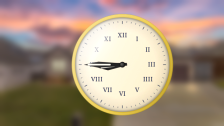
8:45
